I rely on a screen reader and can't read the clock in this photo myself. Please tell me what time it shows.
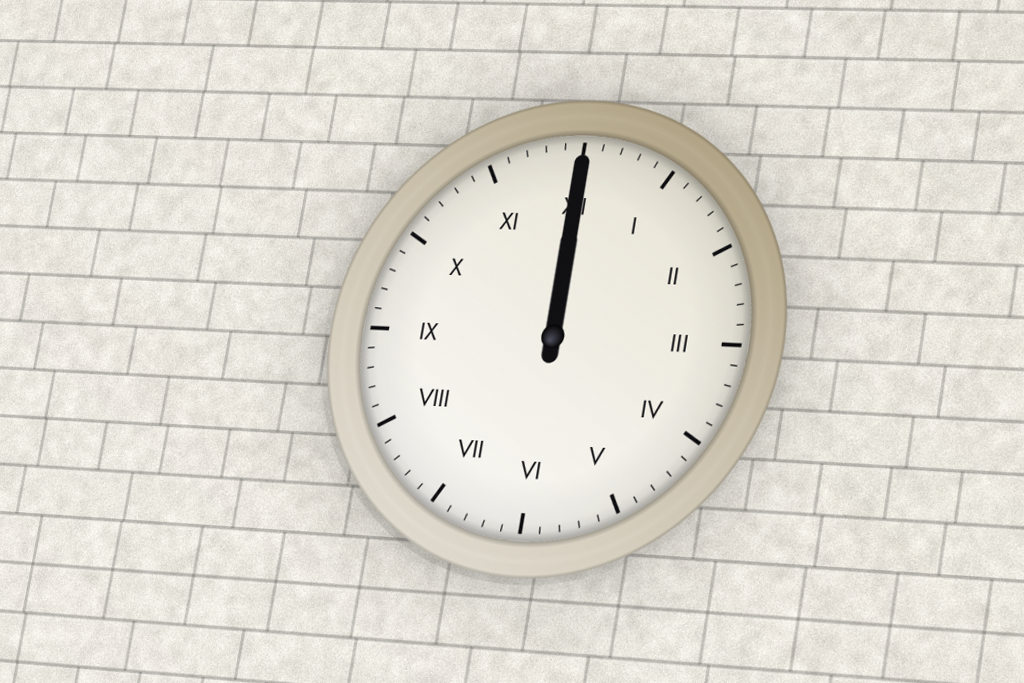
12:00
